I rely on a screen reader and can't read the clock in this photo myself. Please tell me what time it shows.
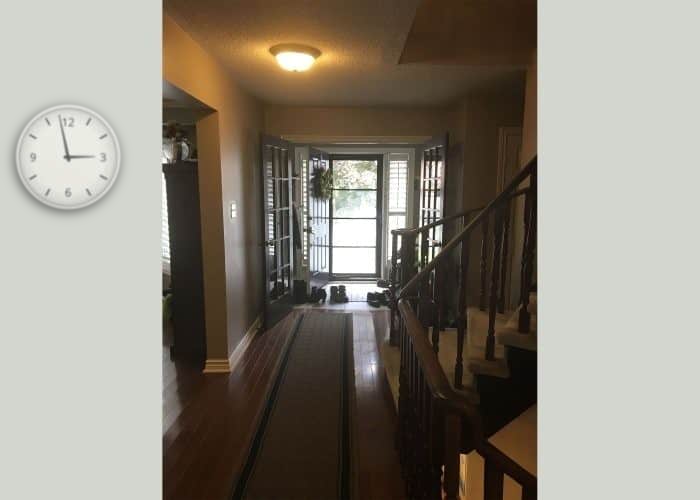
2:58
